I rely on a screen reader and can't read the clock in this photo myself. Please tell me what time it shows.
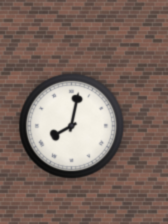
8:02
